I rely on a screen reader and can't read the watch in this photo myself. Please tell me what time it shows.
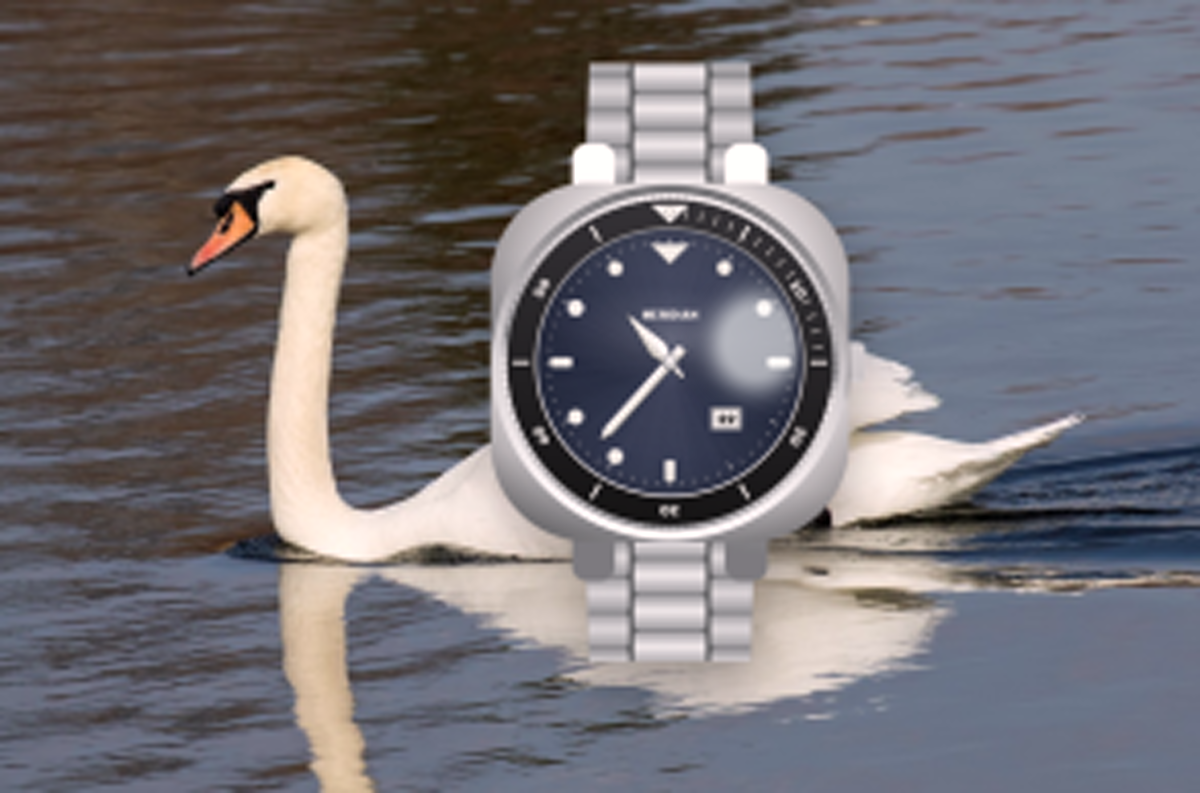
10:37
